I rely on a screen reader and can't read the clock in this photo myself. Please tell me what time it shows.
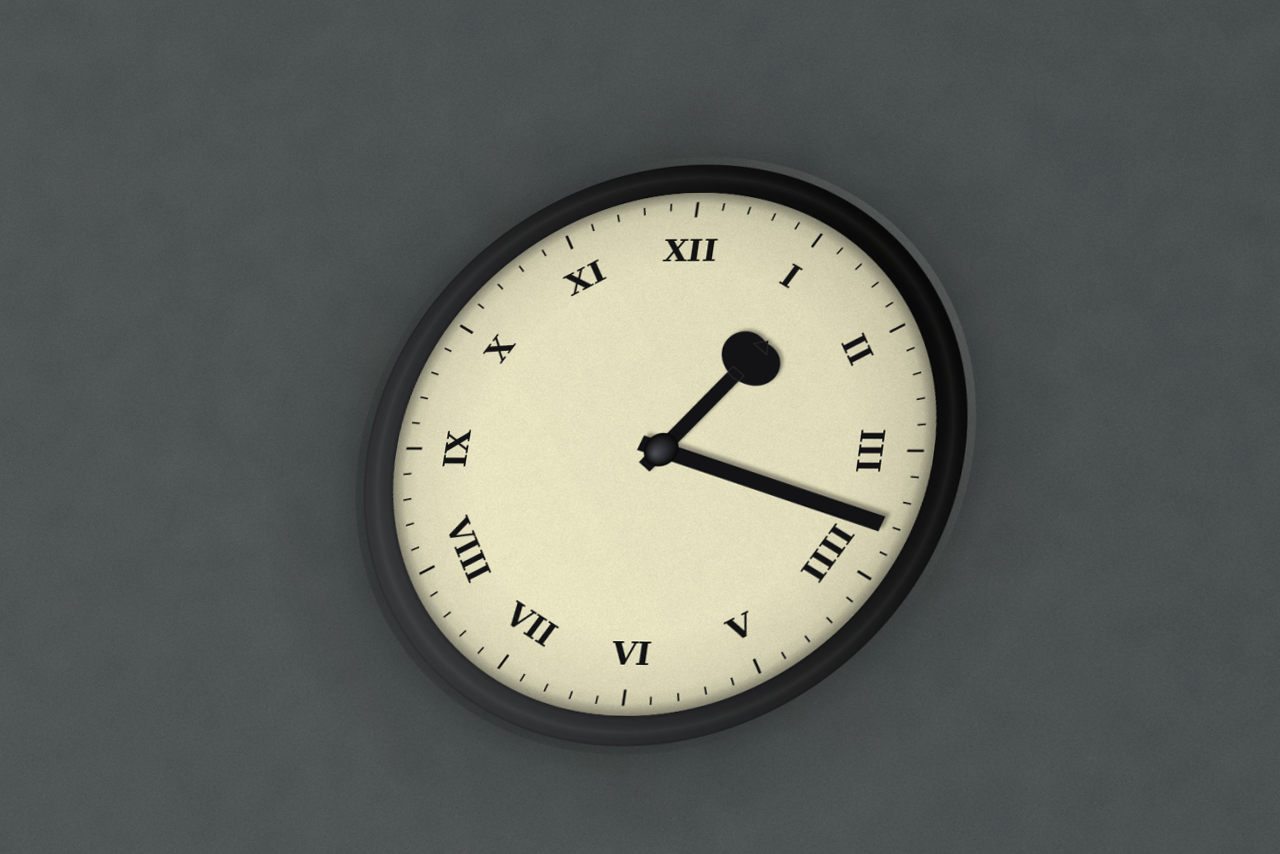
1:18
